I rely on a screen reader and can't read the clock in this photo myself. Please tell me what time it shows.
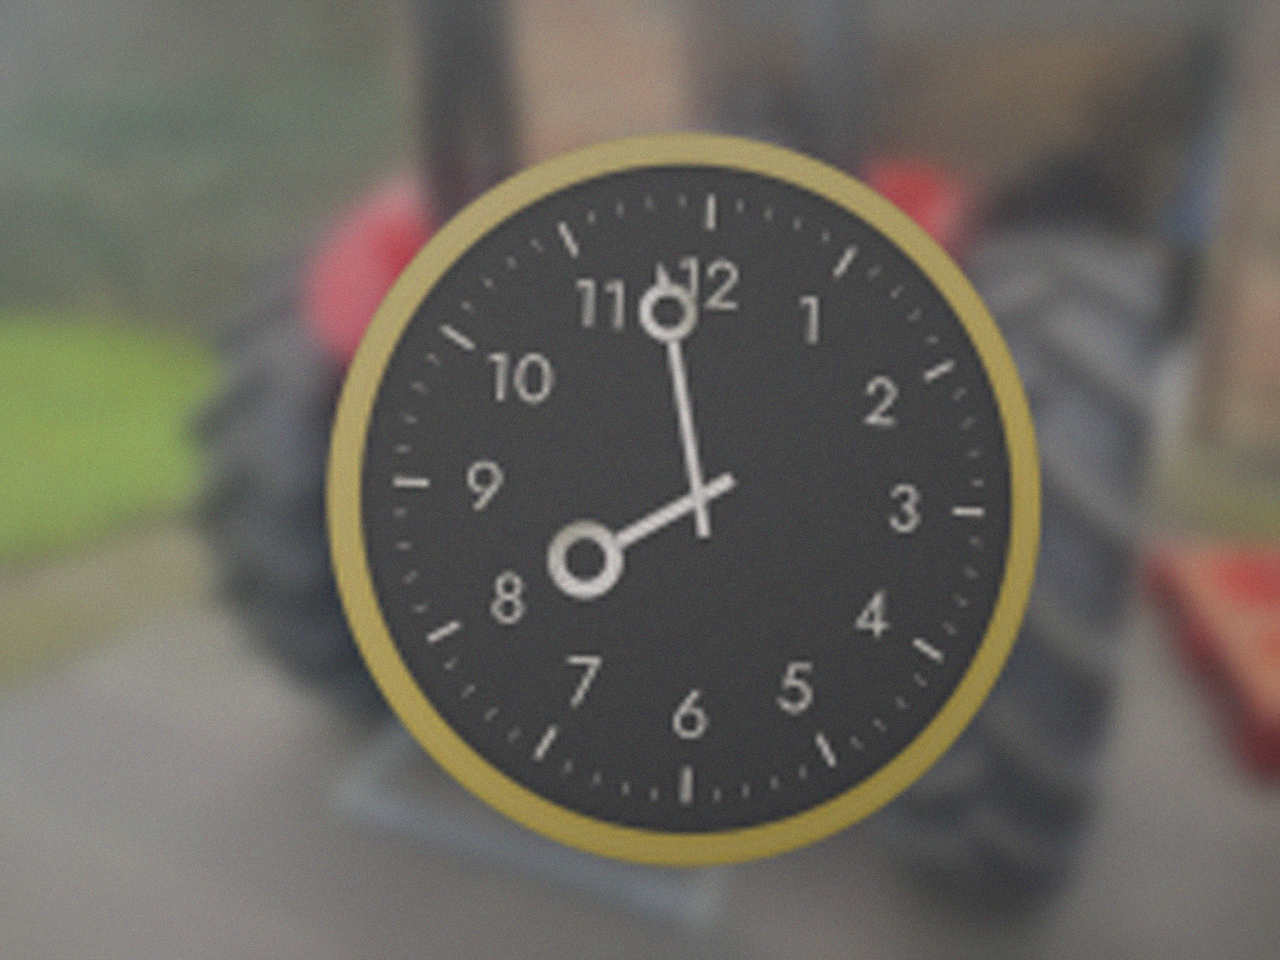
7:58
